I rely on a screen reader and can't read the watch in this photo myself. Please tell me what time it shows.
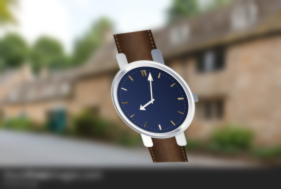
8:02
